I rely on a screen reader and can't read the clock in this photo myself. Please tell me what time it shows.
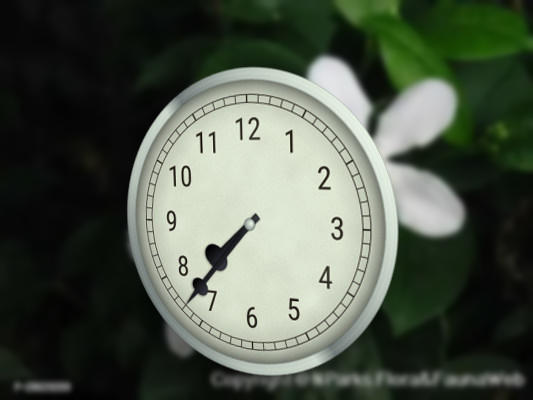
7:37
